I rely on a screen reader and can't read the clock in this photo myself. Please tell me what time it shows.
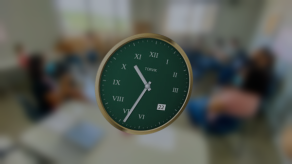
10:34
